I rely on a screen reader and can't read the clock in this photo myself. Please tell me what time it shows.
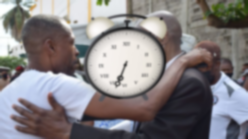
6:33
